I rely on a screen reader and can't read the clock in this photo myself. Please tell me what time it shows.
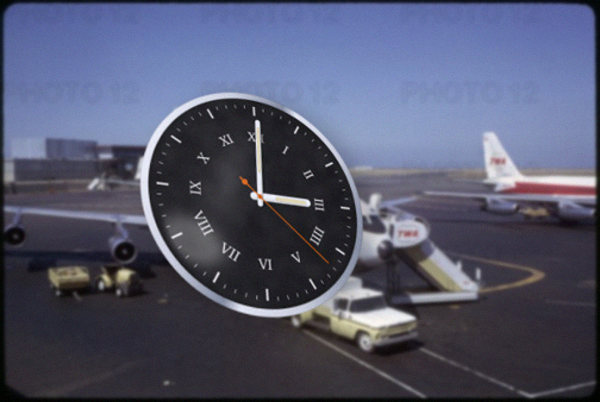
3:00:22
